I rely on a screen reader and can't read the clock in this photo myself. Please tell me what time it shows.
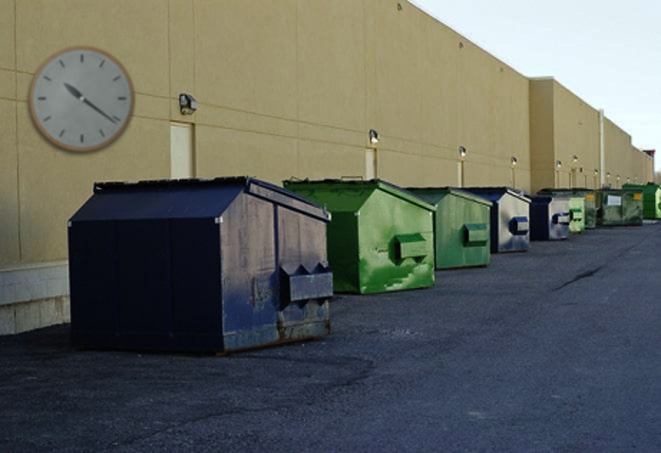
10:21
